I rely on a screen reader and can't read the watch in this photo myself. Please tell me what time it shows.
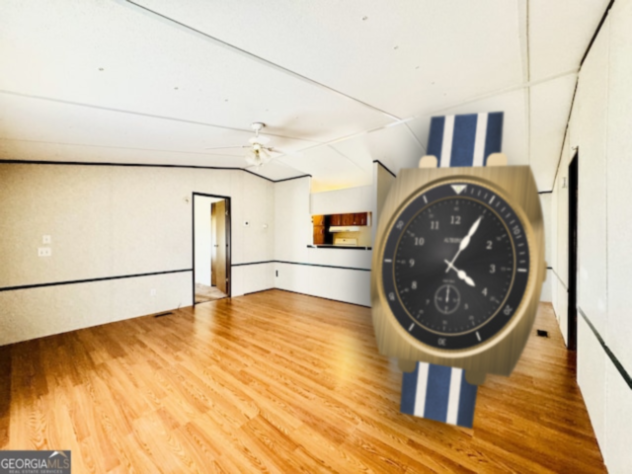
4:05
